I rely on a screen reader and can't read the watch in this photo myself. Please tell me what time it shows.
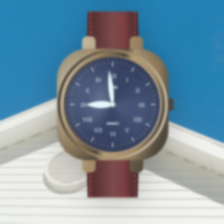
8:59
